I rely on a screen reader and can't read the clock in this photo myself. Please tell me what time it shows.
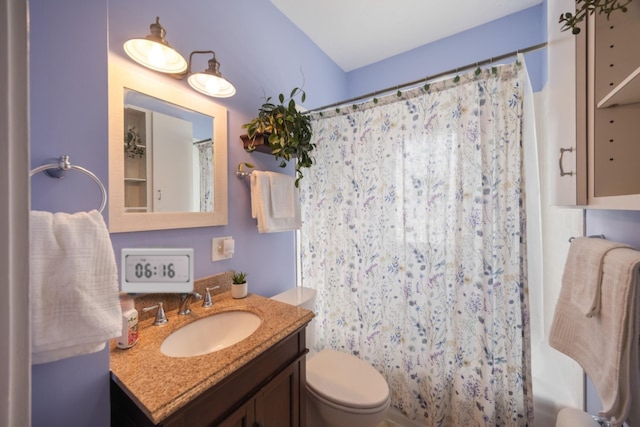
6:16
